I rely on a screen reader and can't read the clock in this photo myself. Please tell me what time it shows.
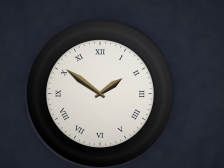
1:51
